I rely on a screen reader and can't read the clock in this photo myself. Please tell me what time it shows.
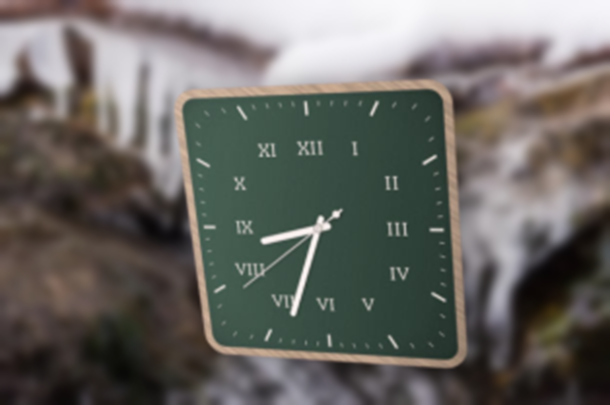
8:33:39
